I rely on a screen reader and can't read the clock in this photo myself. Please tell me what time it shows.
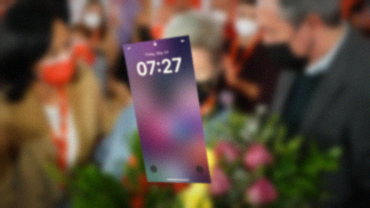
7:27
